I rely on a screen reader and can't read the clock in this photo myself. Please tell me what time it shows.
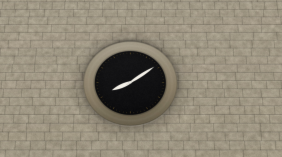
8:09
